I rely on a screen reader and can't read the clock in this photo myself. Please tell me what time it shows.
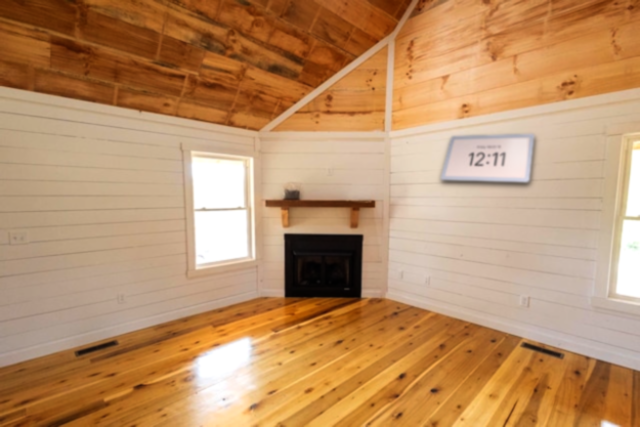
12:11
